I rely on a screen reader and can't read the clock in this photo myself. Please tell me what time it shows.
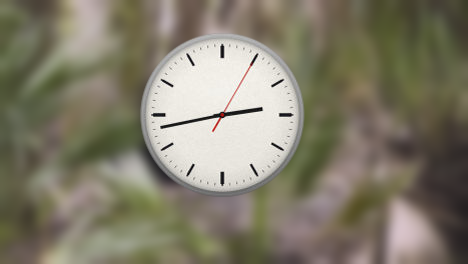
2:43:05
